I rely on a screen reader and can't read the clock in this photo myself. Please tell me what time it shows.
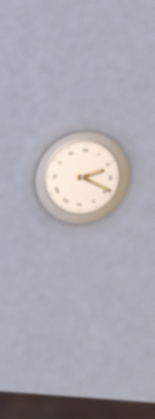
2:19
